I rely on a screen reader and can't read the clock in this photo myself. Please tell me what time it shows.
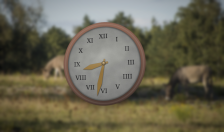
8:32
